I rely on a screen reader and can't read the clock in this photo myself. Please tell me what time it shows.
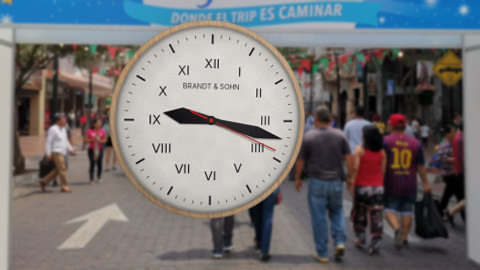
9:17:19
